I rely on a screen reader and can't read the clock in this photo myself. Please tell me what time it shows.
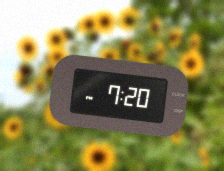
7:20
